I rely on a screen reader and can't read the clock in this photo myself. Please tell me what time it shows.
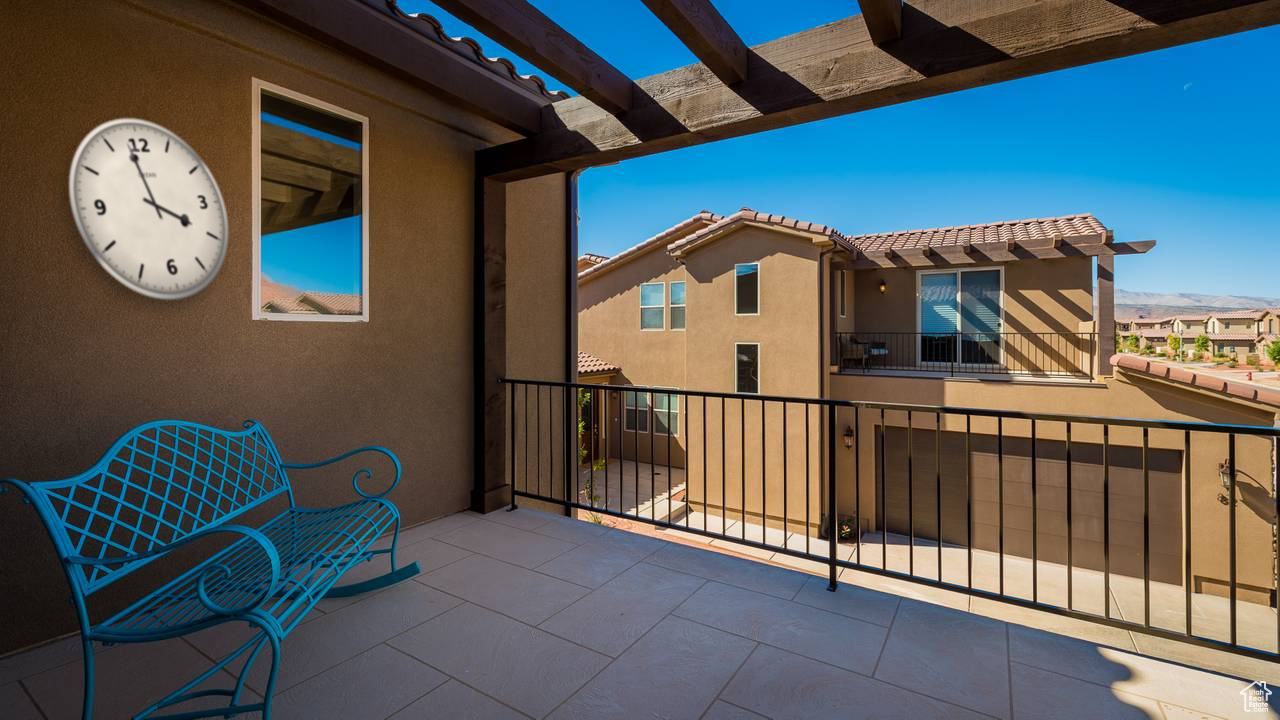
3:58
